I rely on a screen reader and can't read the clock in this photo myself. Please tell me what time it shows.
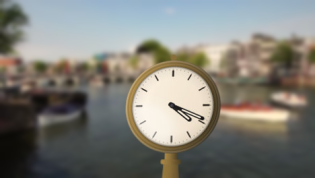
4:19
